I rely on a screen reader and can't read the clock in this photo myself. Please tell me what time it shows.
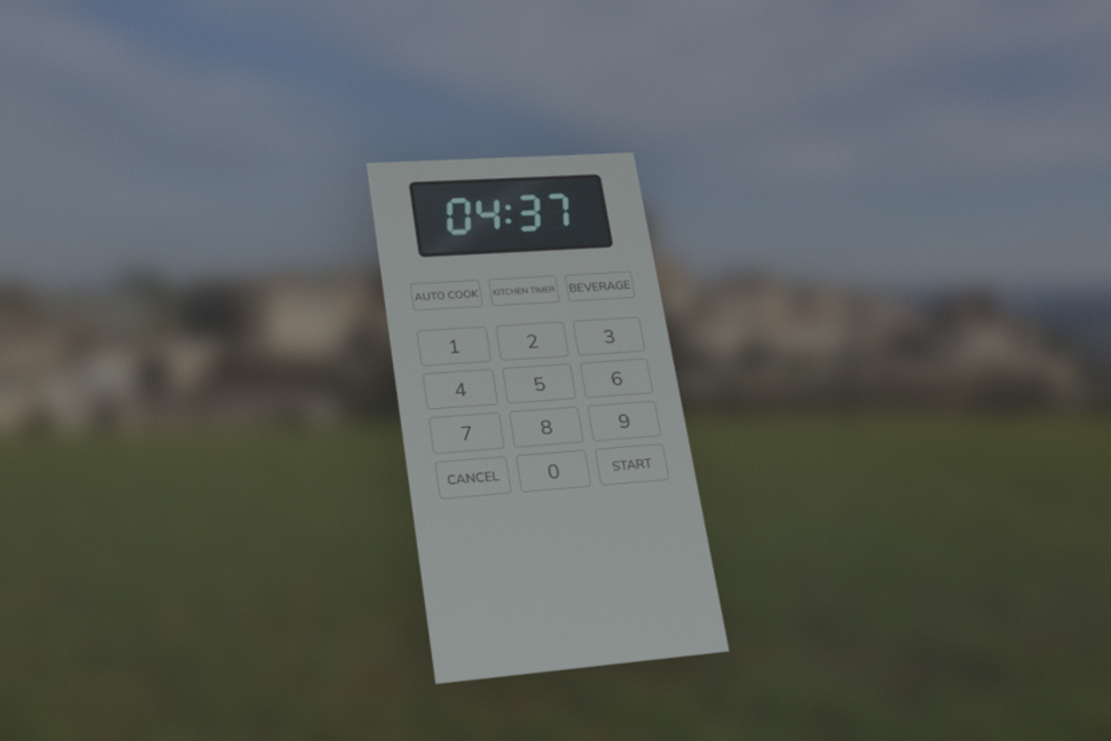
4:37
